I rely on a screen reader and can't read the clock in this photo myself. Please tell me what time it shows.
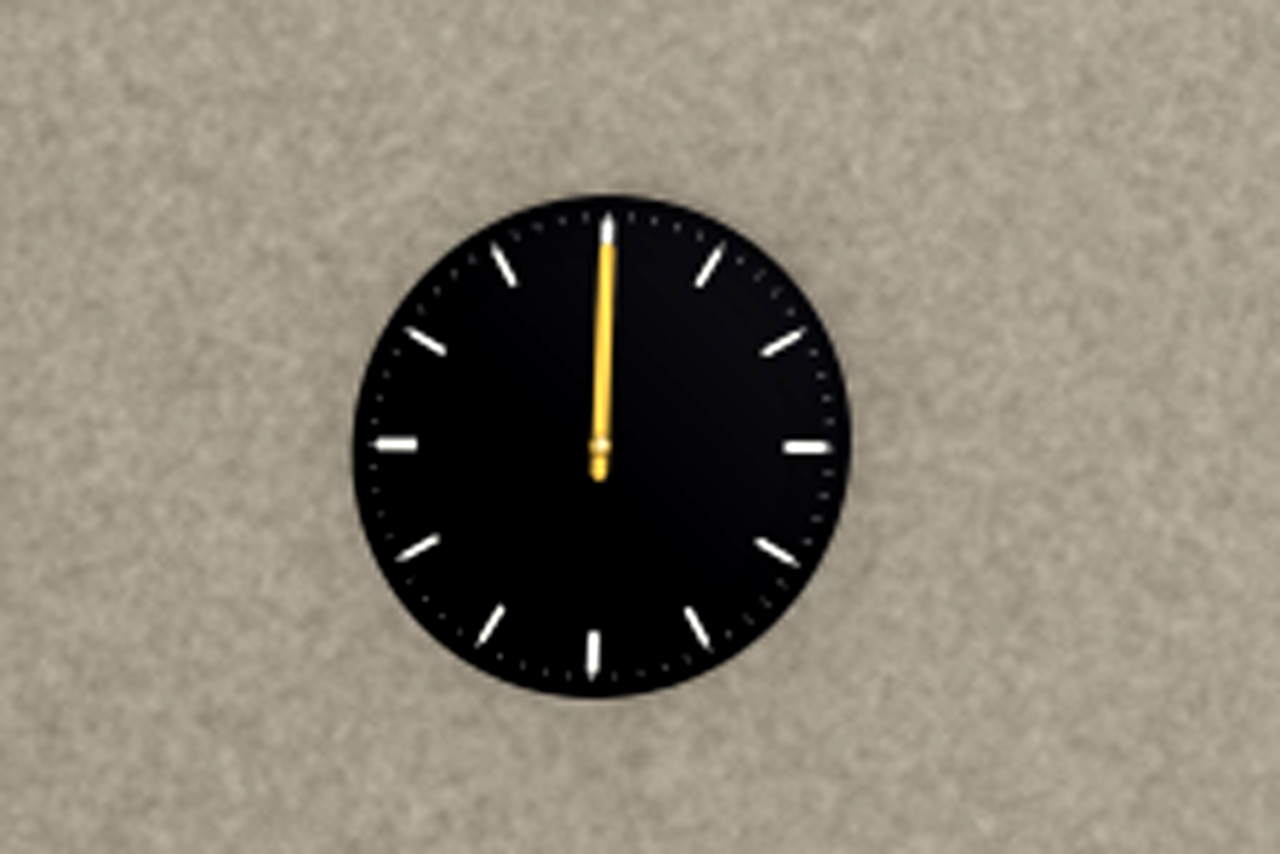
12:00
